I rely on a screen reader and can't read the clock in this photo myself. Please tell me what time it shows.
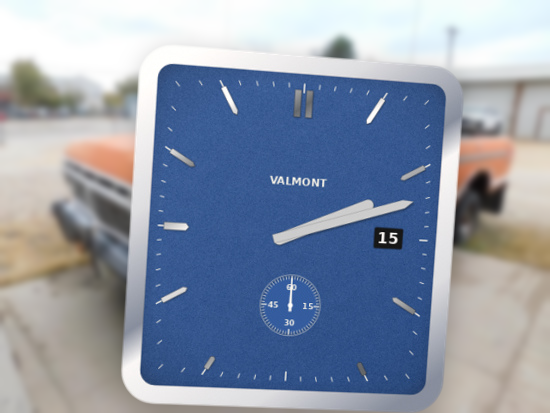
2:12
